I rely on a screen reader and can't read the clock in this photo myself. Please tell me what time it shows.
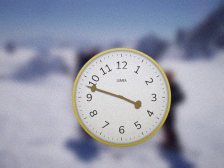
3:48
